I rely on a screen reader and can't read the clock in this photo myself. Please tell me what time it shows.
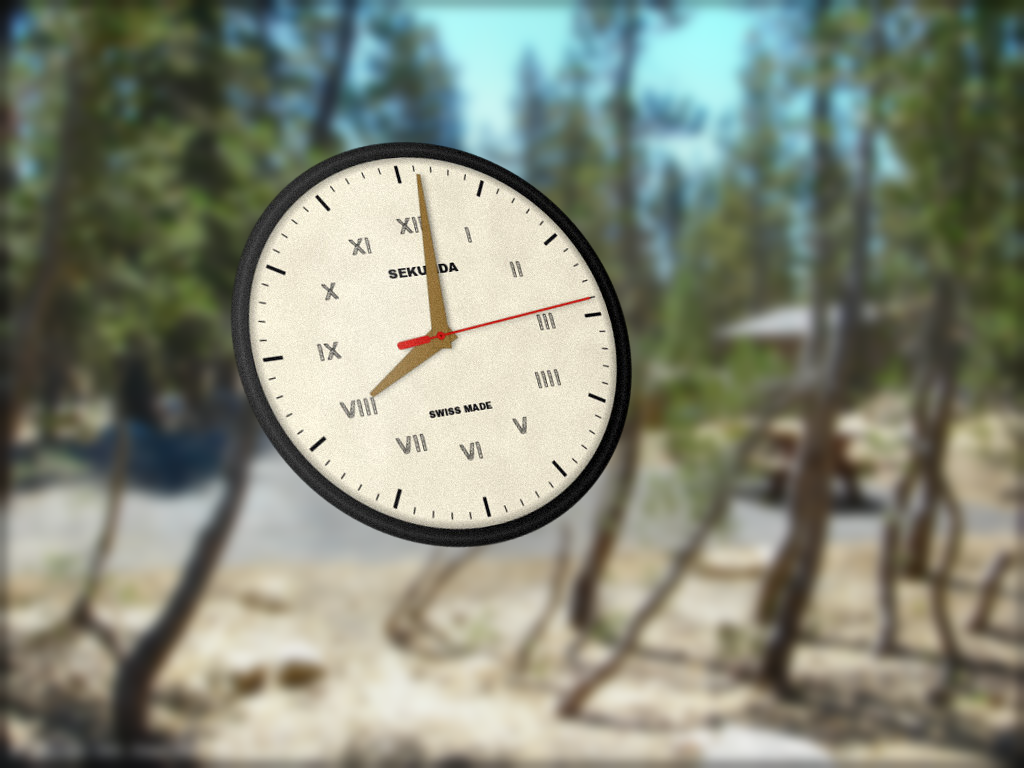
8:01:14
